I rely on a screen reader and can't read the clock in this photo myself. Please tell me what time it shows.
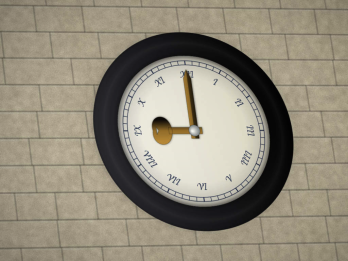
9:00
